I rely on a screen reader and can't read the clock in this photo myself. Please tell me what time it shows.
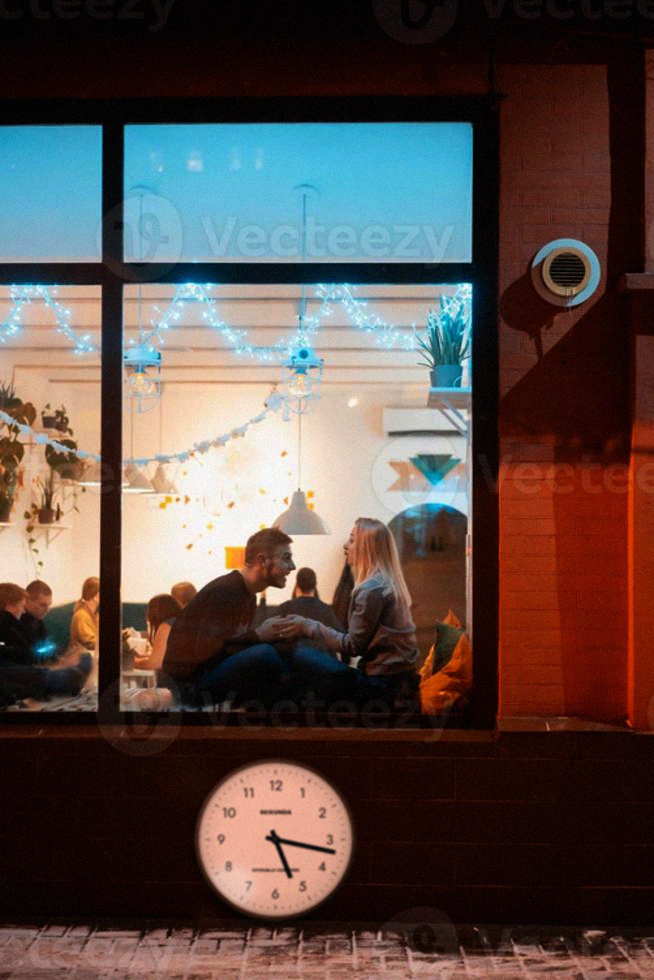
5:17
